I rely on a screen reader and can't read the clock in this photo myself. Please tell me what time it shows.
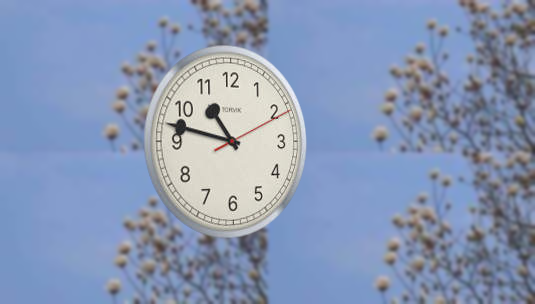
10:47:11
